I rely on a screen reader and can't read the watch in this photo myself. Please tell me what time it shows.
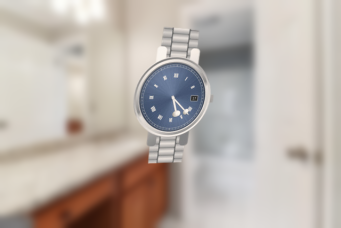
5:22
